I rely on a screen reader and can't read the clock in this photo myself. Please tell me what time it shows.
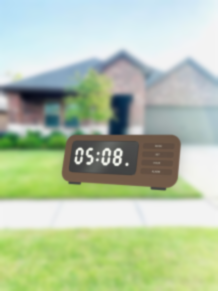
5:08
